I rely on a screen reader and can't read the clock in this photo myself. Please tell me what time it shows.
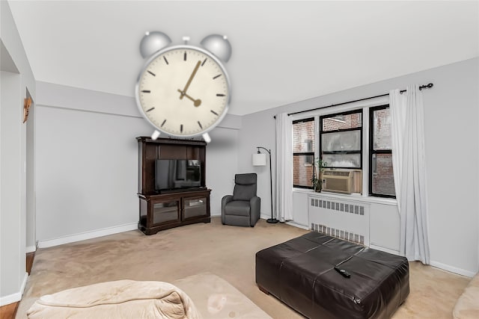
4:04
